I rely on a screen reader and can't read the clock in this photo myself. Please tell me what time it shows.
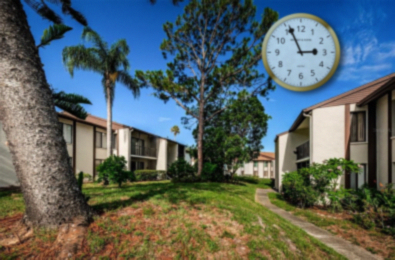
2:56
